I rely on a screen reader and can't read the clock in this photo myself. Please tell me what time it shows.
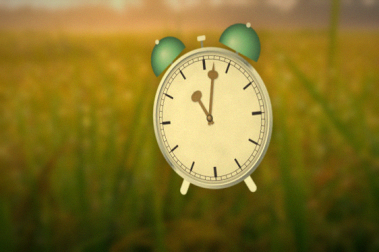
11:02
